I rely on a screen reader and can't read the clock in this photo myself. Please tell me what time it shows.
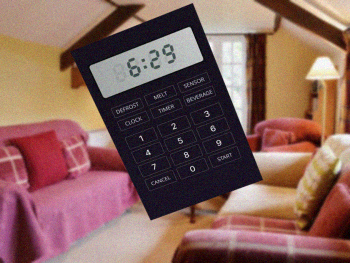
6:29
